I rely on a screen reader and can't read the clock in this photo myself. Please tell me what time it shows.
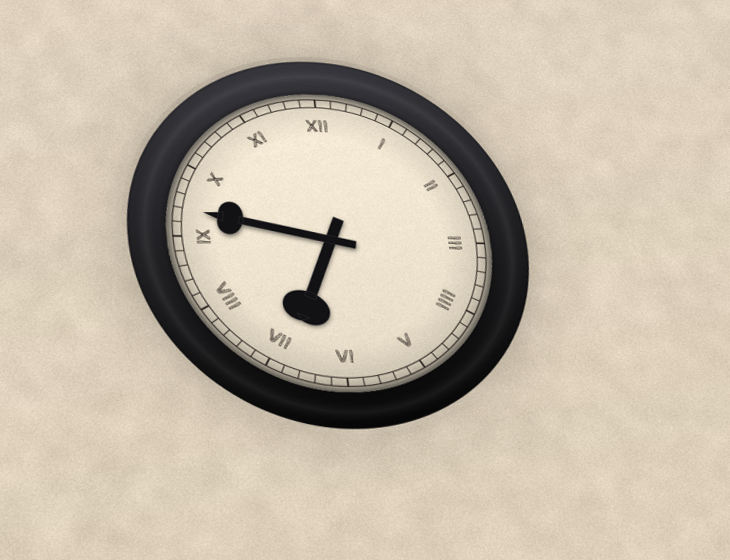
6:47
